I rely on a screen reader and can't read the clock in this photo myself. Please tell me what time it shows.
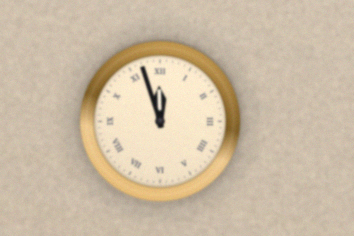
11:57
